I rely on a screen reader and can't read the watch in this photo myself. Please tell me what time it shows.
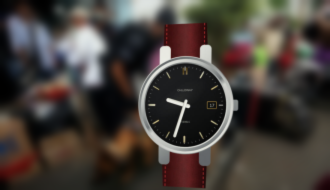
9:33
